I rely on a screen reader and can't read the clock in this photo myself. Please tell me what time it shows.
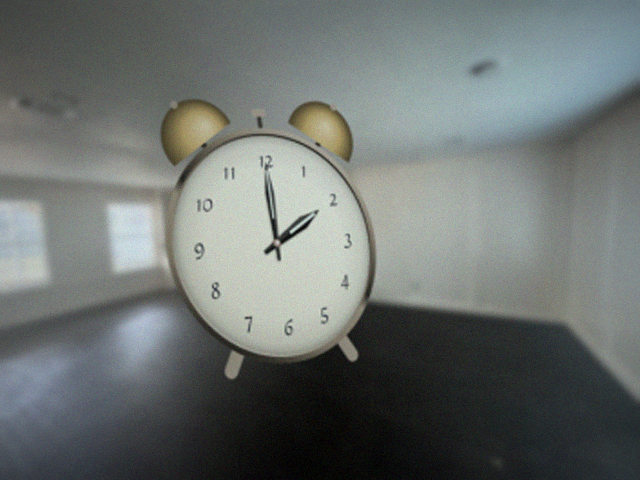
2:00
